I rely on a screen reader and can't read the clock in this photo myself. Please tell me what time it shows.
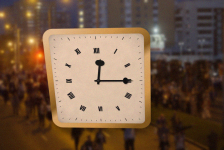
12:15
